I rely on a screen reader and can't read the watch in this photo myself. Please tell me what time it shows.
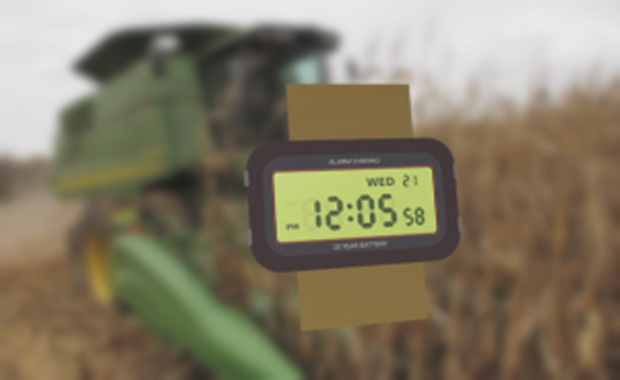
12:05:58
